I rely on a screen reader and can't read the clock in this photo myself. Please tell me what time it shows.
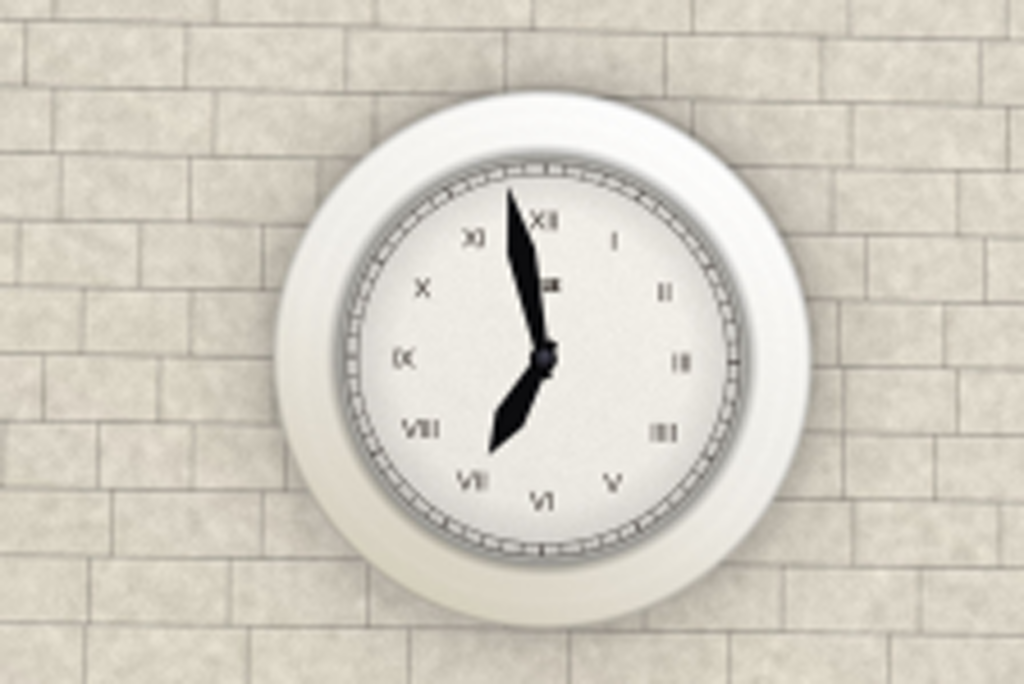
6:58
